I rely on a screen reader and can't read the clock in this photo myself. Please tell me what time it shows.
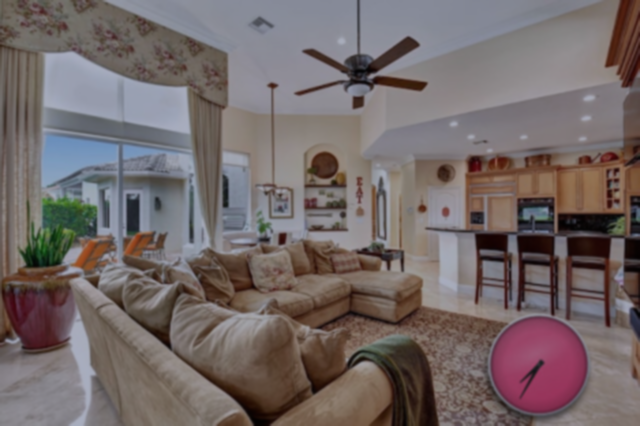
7:35
